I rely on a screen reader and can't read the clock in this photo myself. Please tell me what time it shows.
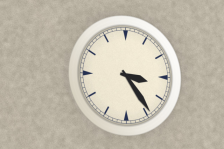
3:24
